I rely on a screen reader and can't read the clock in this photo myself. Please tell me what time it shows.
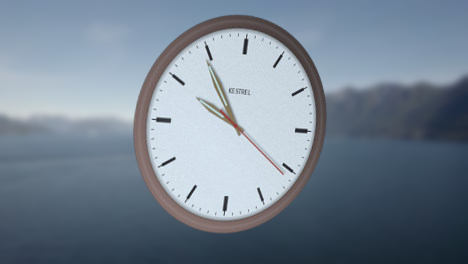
9:54:21
